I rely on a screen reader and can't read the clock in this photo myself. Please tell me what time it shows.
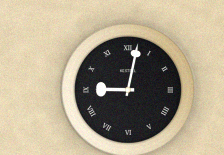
9:02
